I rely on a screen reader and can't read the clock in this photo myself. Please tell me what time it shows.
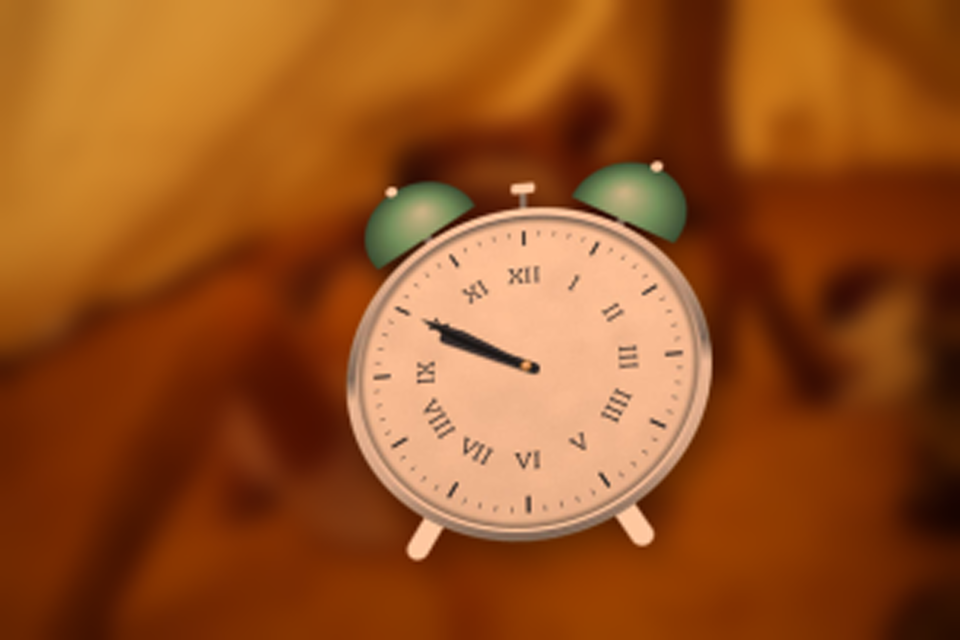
9:50
